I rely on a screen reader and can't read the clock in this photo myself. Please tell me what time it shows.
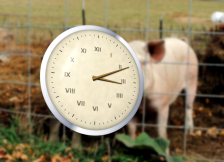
3:11
